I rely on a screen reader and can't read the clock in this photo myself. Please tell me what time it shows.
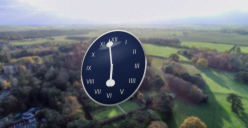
5:58
